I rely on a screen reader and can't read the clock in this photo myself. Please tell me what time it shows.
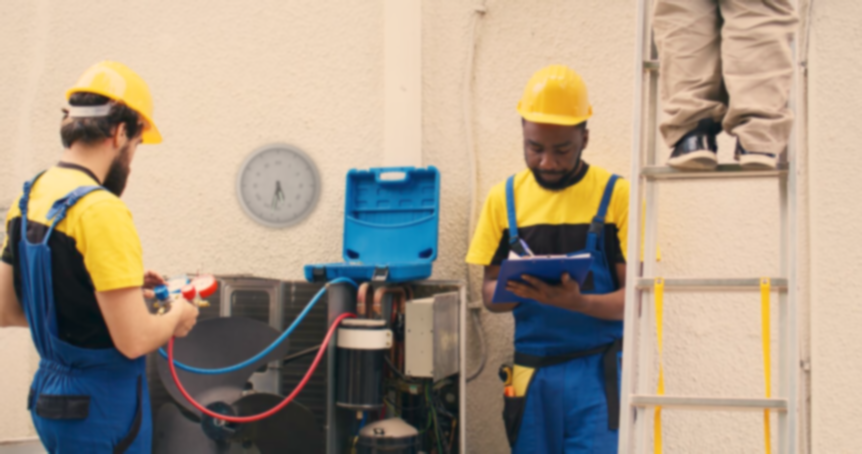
5:32
